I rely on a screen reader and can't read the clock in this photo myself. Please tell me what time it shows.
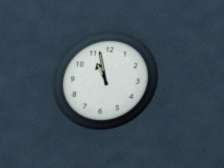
10:57
